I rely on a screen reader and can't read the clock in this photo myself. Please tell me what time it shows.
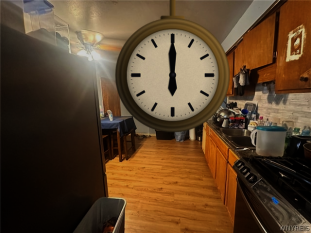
6:00
